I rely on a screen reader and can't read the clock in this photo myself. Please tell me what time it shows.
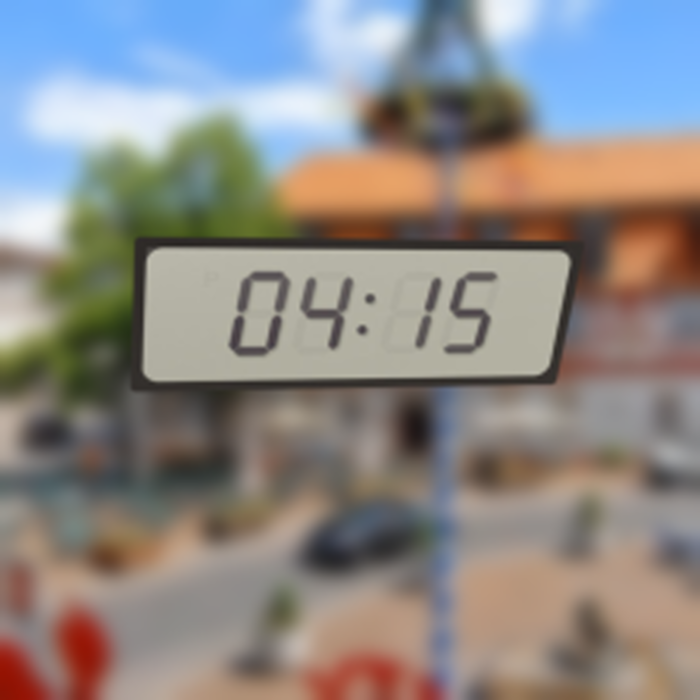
4:15
